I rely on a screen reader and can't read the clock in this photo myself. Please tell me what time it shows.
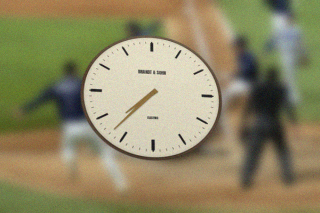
7:37
